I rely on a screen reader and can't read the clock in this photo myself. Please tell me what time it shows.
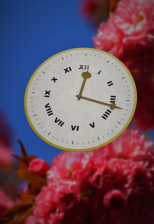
12:17
